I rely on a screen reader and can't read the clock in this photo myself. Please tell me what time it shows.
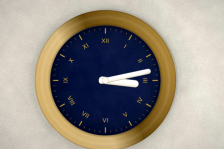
3:13
